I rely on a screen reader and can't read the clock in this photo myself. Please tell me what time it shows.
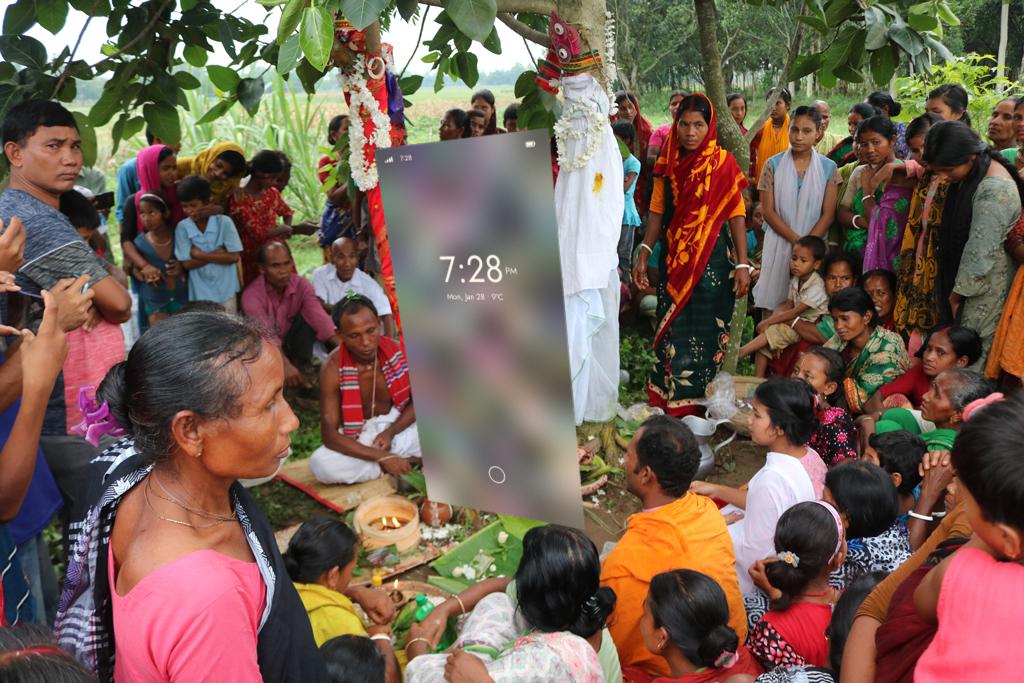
7:28
